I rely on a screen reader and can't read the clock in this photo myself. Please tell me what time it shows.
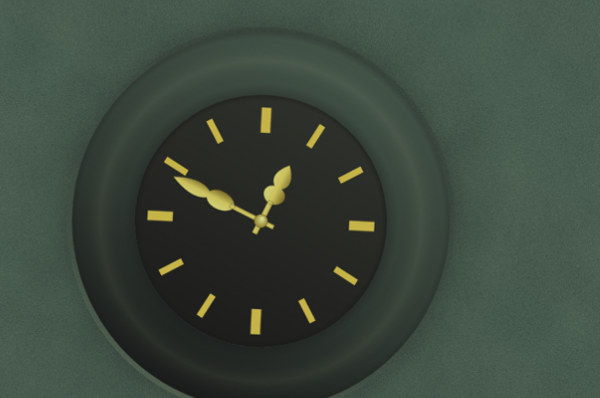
12:49
